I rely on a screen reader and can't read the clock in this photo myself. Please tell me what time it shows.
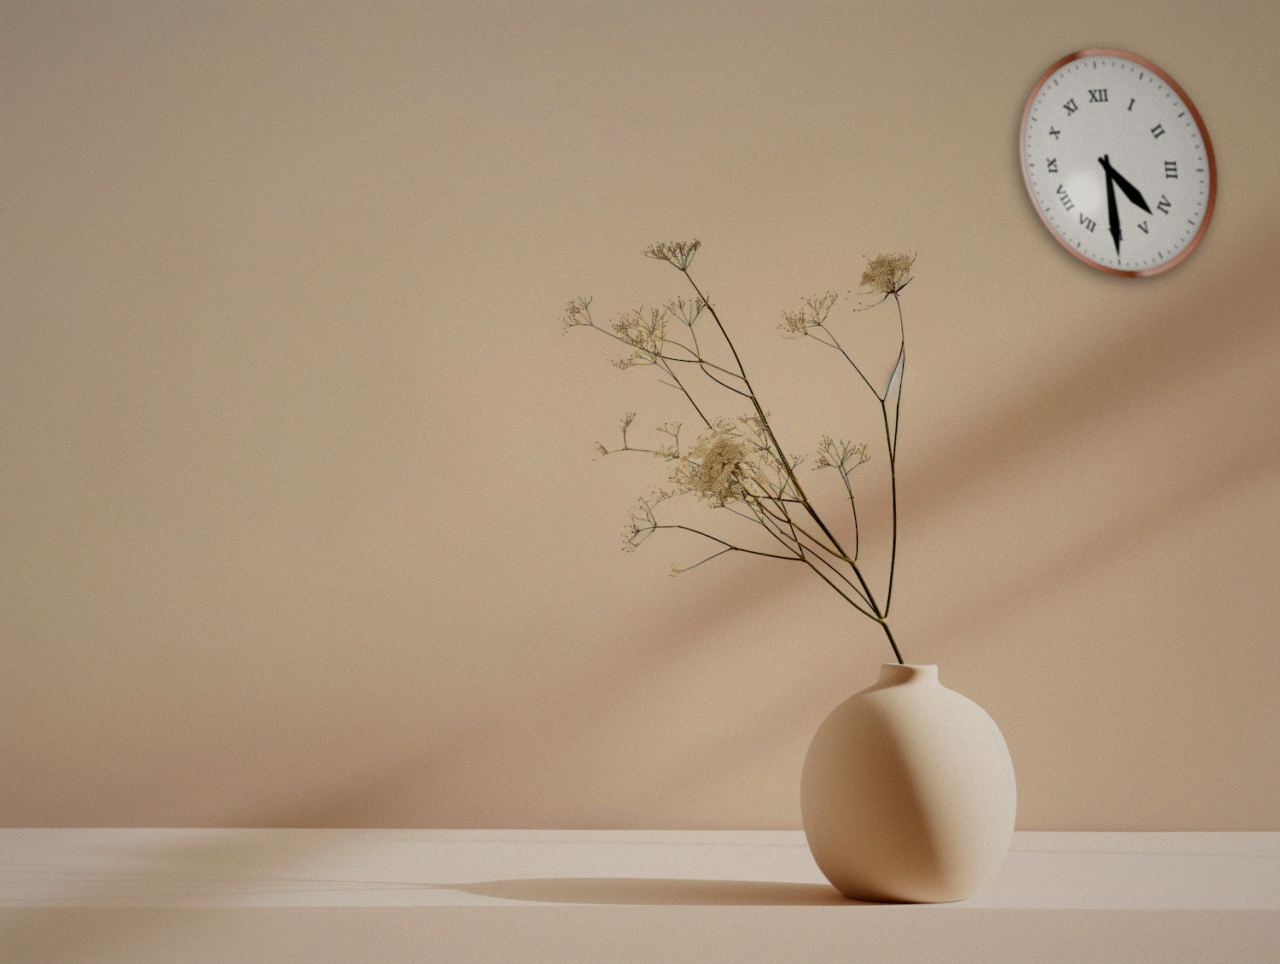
4:30
